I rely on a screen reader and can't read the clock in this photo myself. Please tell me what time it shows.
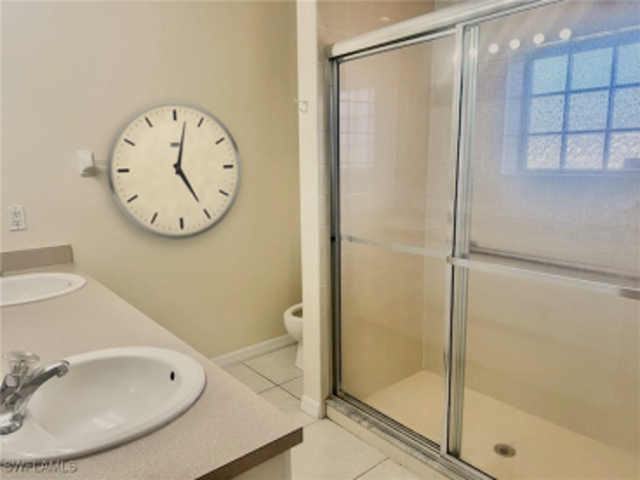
5:02
